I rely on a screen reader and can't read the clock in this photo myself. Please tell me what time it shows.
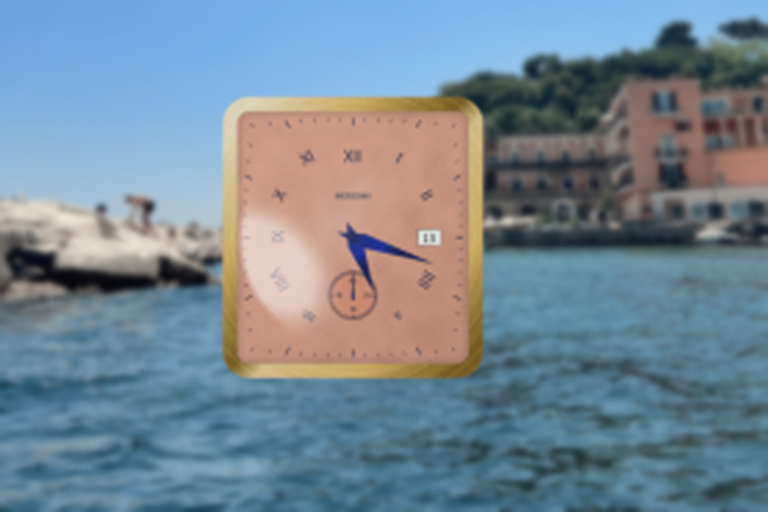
5:18
